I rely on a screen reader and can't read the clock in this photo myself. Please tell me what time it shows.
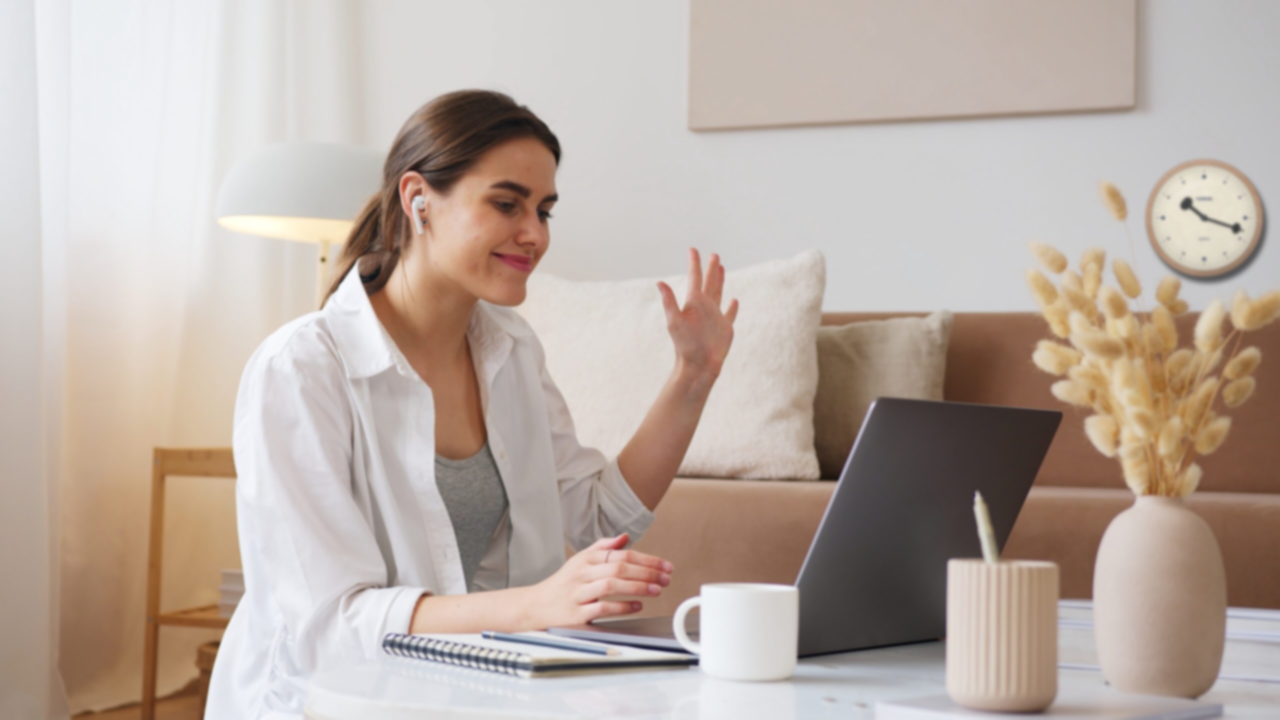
10:18
